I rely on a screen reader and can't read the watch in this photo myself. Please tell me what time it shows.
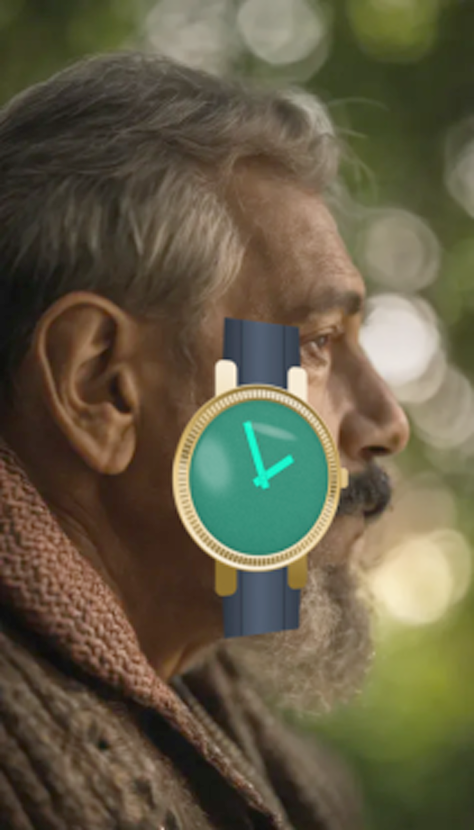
1:57
